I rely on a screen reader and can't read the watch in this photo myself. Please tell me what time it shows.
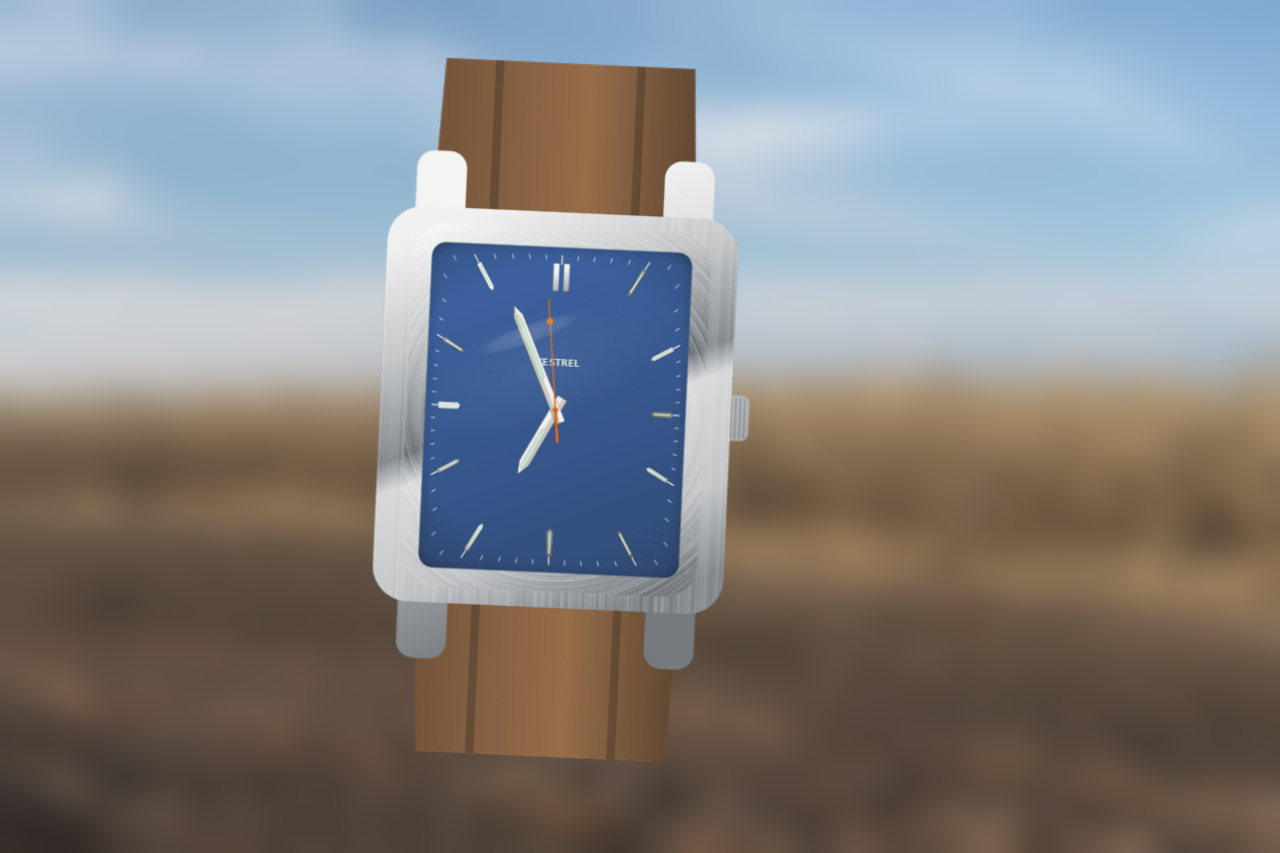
6:55:59
